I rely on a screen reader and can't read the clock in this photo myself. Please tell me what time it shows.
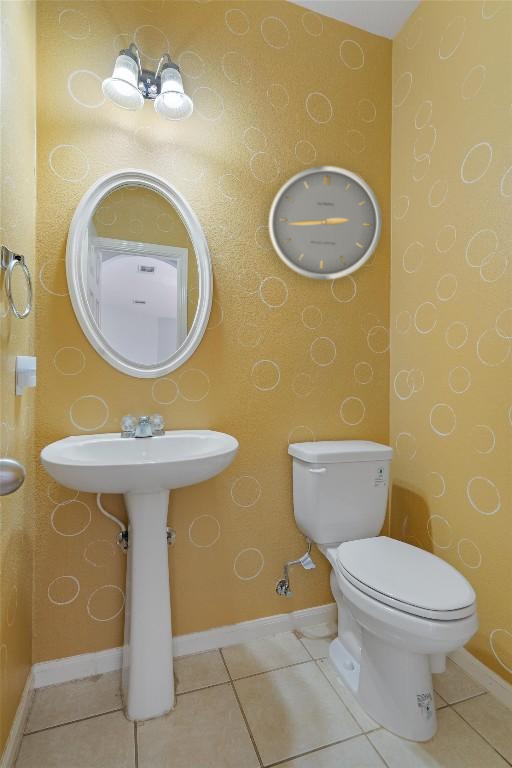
2:44
